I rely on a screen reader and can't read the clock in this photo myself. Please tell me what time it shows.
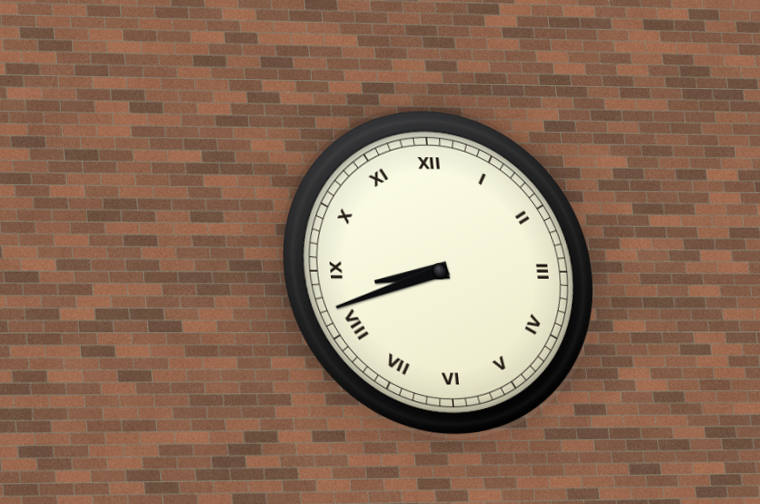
8:42
